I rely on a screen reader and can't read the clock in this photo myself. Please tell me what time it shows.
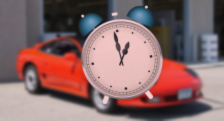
12:59
